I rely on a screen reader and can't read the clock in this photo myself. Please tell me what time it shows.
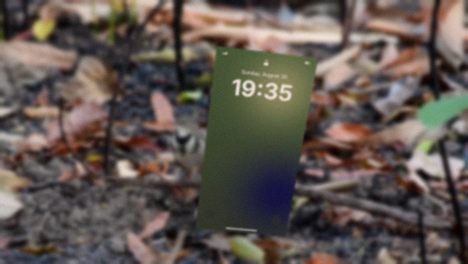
19:35
